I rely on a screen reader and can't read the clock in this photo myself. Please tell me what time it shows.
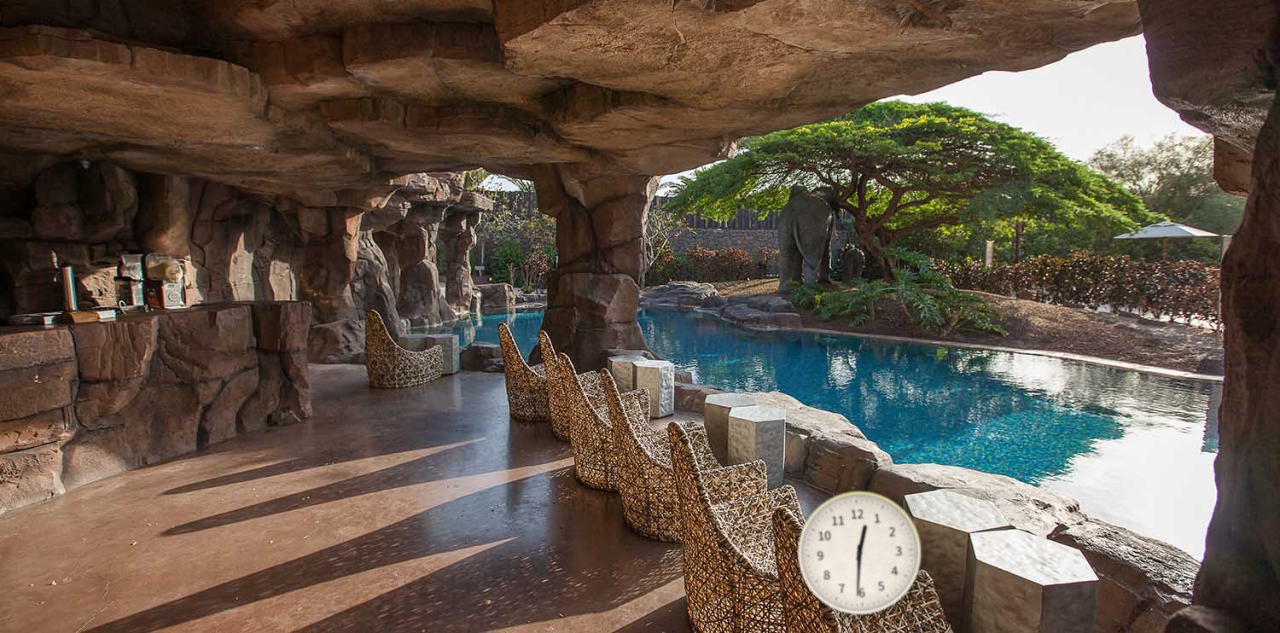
12:31
